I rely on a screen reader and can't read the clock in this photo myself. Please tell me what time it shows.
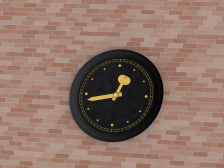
12:43
